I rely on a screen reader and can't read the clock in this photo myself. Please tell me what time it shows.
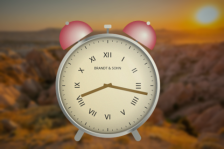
8:17
